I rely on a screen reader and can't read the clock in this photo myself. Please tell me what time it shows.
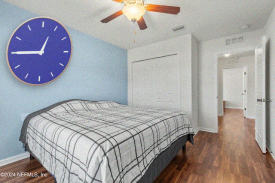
12:45
